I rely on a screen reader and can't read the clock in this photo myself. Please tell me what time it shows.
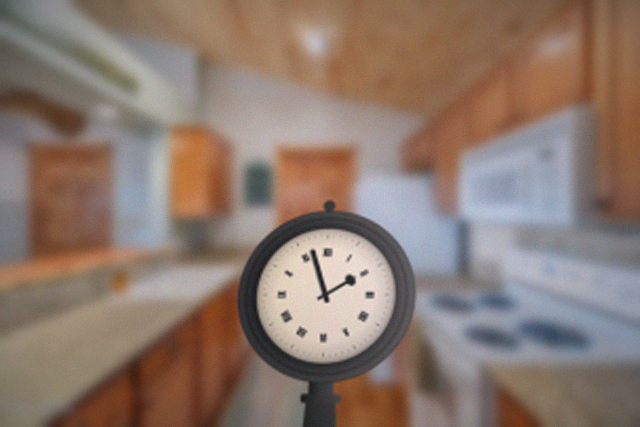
1:57
